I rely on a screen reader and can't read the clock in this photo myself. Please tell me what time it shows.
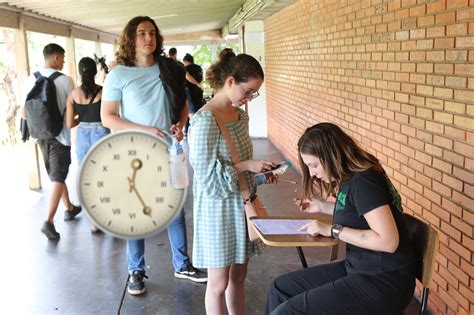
12:25
